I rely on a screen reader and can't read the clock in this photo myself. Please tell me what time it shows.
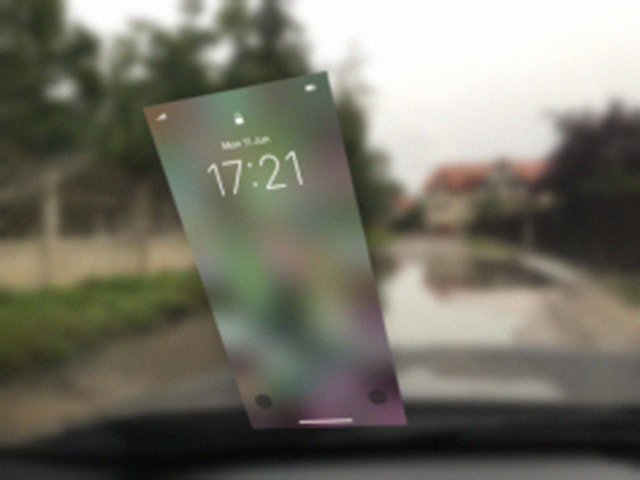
17:21
